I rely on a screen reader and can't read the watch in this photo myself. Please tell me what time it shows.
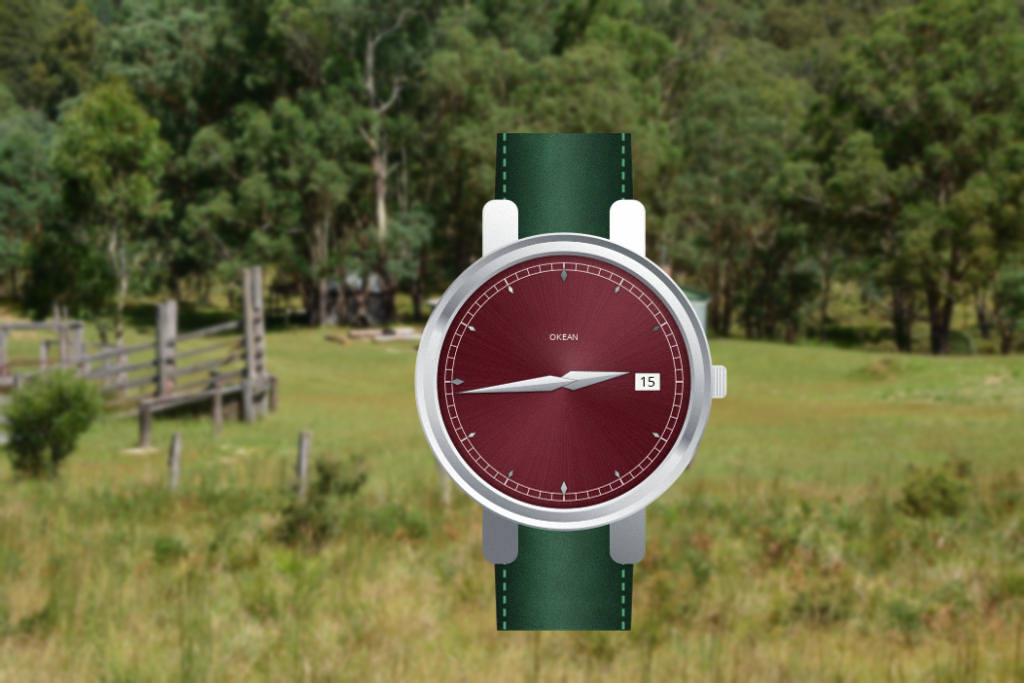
2:44
